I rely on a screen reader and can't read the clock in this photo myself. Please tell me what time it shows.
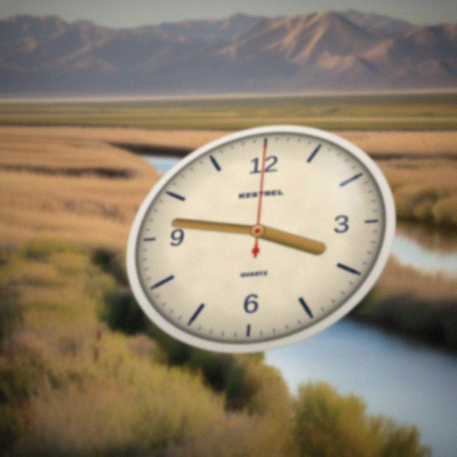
3:47:00
